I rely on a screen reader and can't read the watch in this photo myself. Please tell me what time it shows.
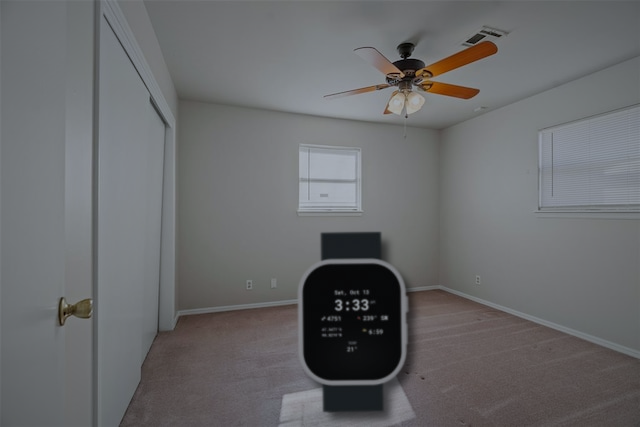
3:33
